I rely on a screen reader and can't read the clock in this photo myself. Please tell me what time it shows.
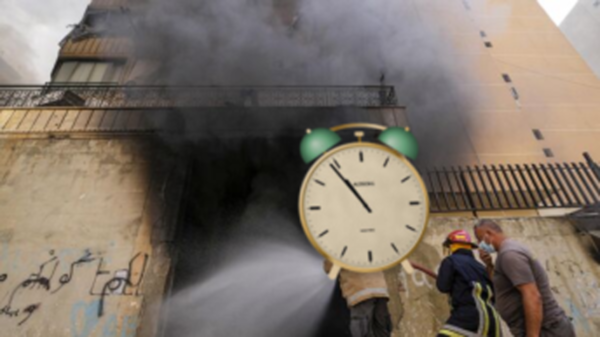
10:54
